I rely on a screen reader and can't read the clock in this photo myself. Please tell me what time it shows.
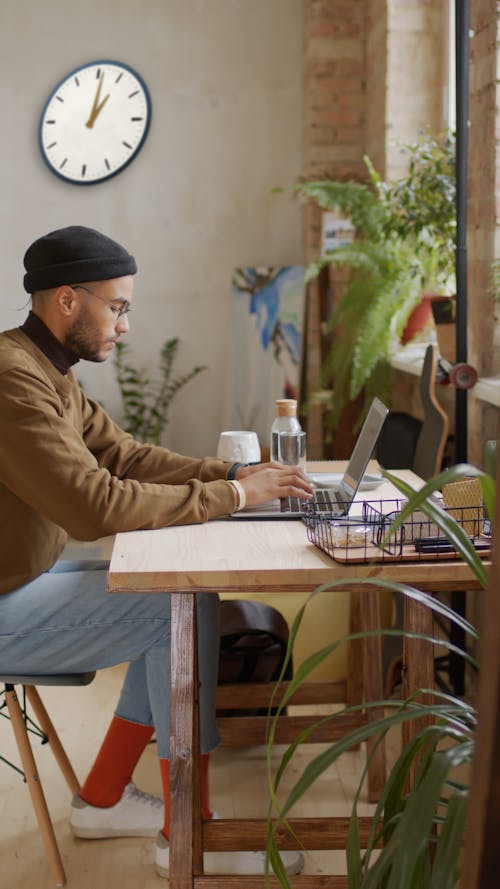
1:01
